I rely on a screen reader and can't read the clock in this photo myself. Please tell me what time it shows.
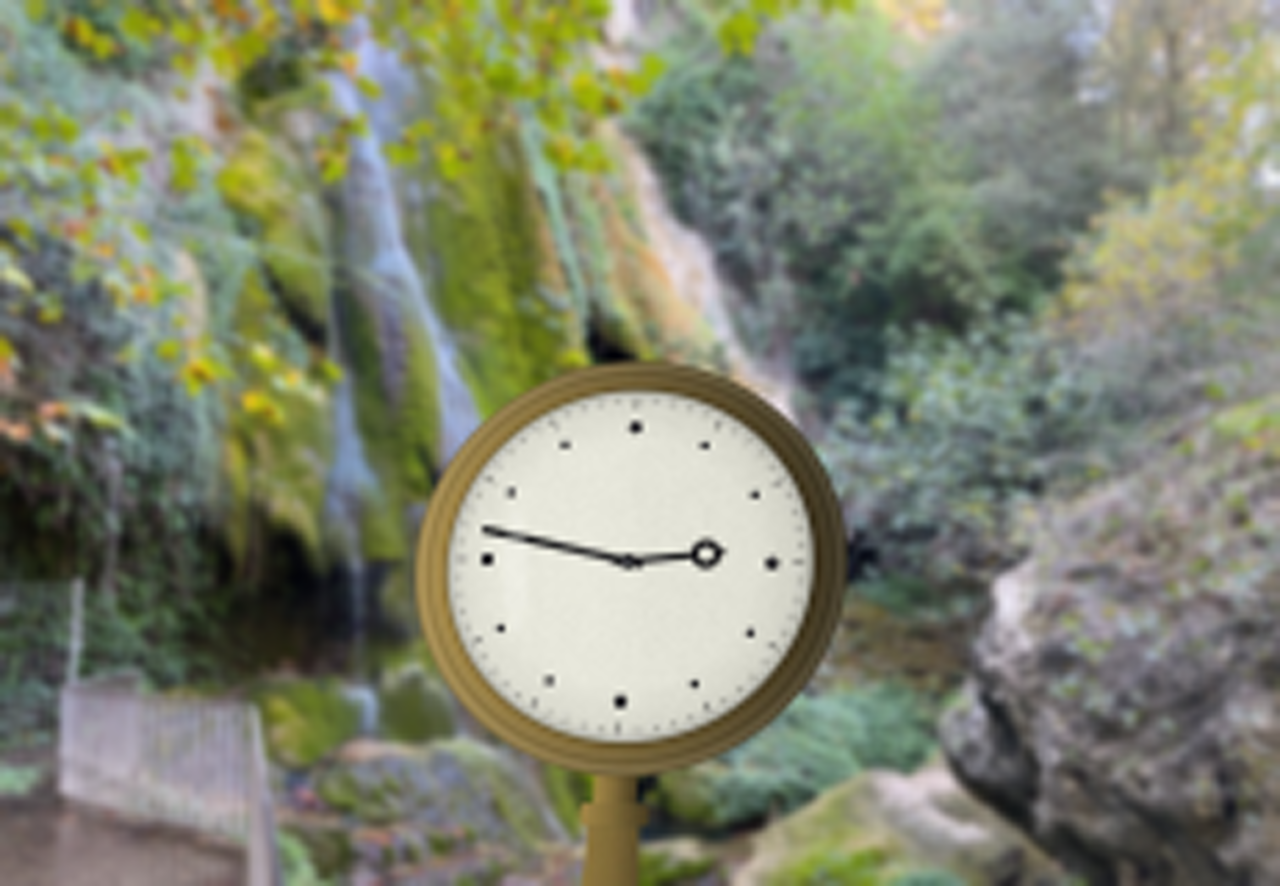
2:47
